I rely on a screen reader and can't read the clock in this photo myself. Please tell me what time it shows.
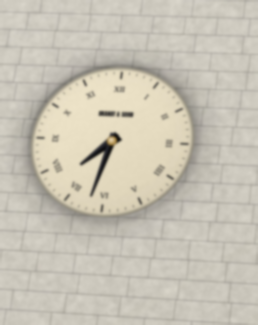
7:32
